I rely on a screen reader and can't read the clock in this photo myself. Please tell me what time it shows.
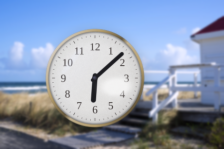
6:08
